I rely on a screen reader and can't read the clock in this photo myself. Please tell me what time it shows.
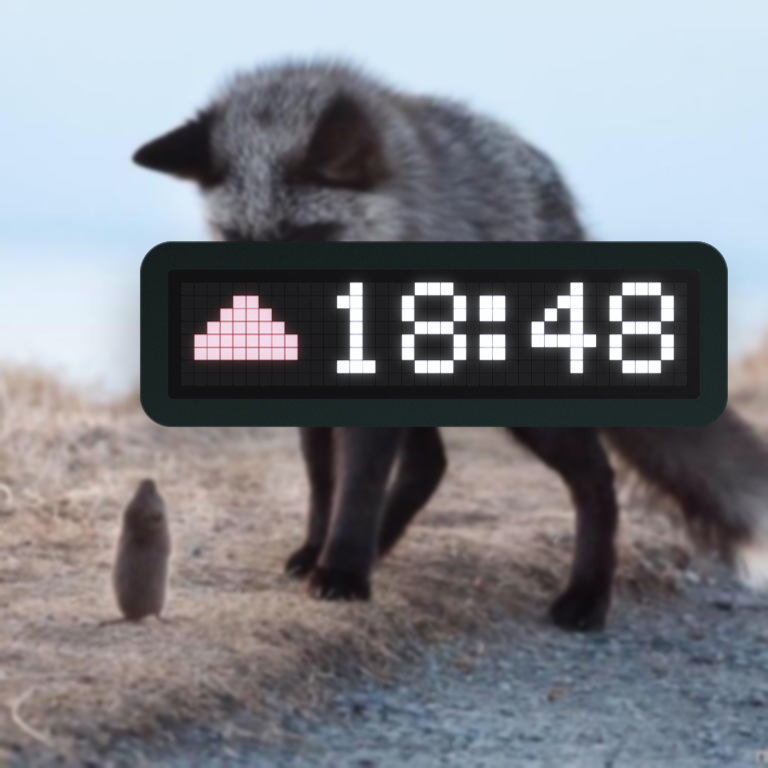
18:48
